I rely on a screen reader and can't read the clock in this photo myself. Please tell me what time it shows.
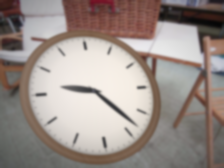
9:23
